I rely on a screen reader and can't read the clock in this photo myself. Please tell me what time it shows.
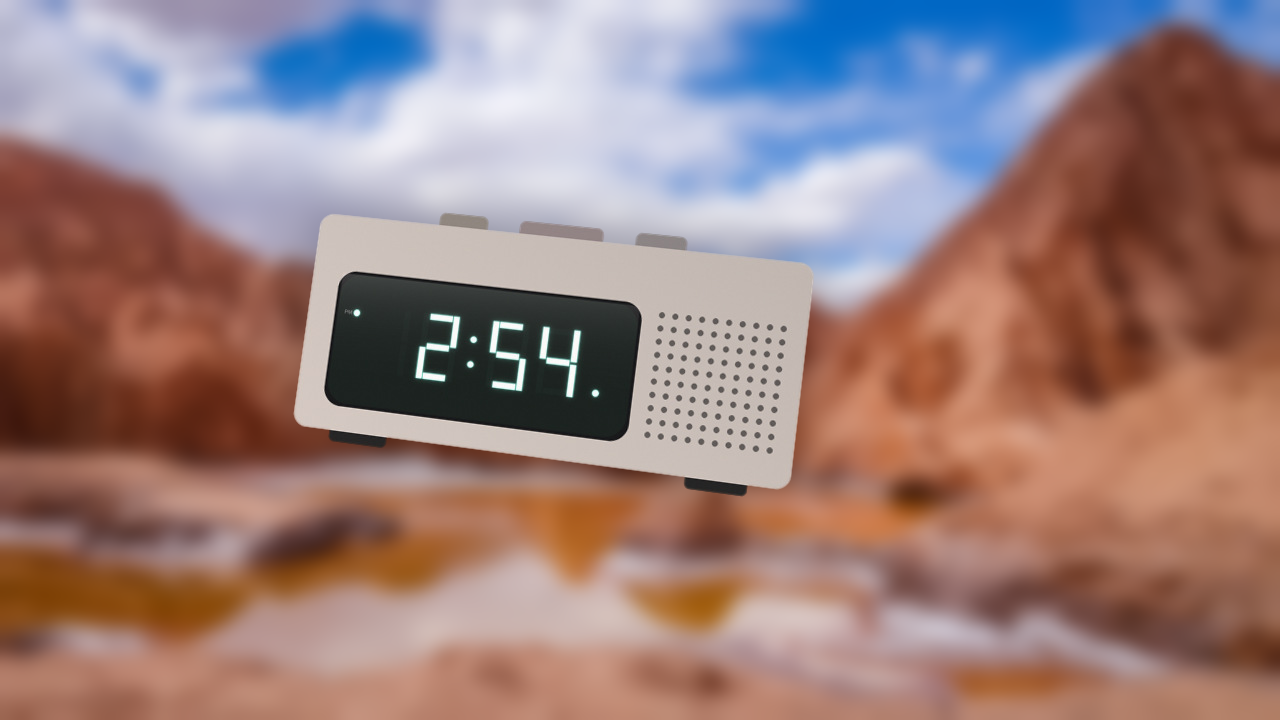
2:54
